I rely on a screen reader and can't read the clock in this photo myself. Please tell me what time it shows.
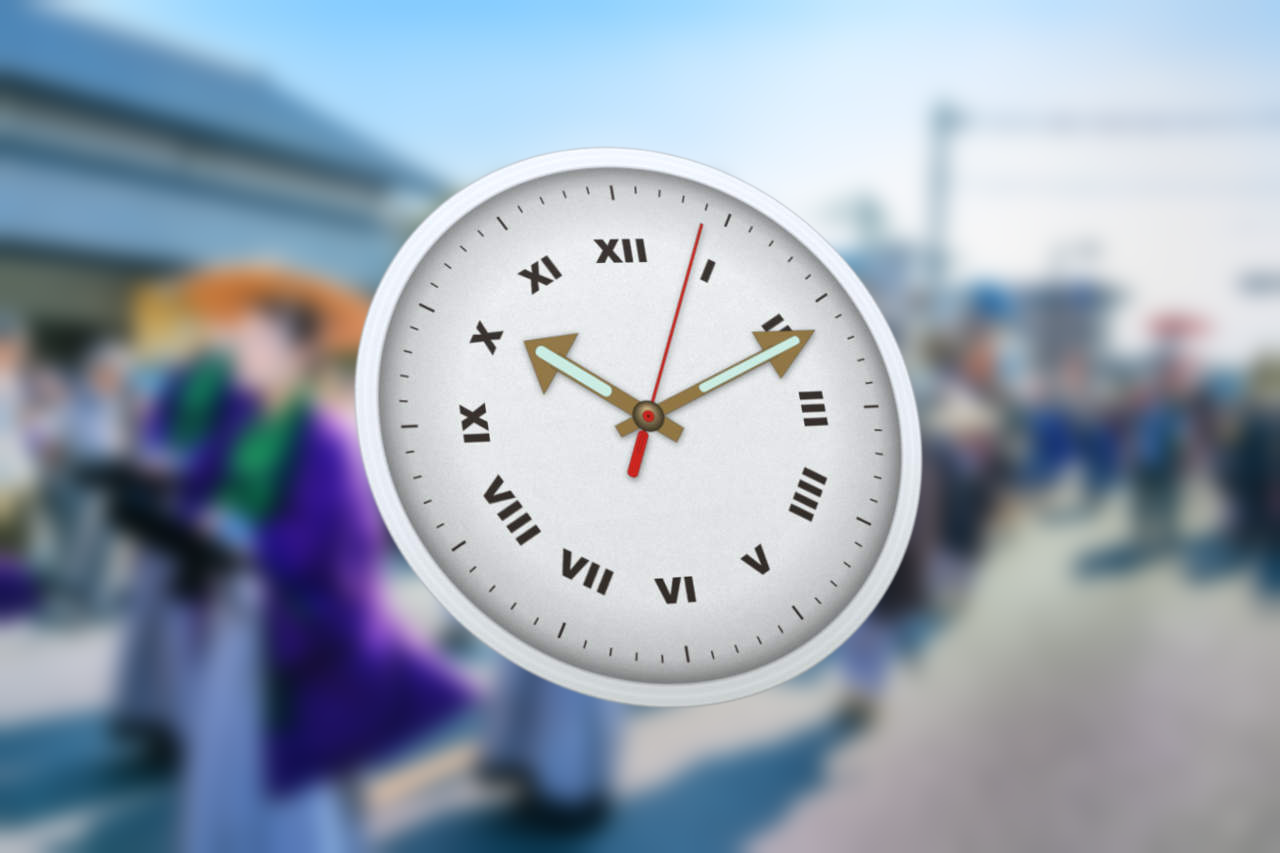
10:11:04
